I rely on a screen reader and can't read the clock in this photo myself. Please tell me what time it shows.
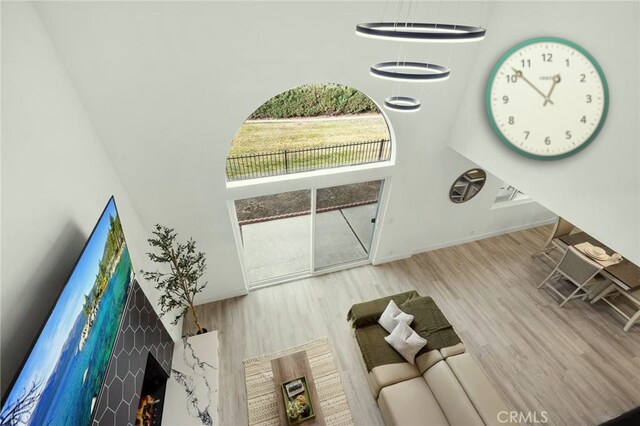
12:52
